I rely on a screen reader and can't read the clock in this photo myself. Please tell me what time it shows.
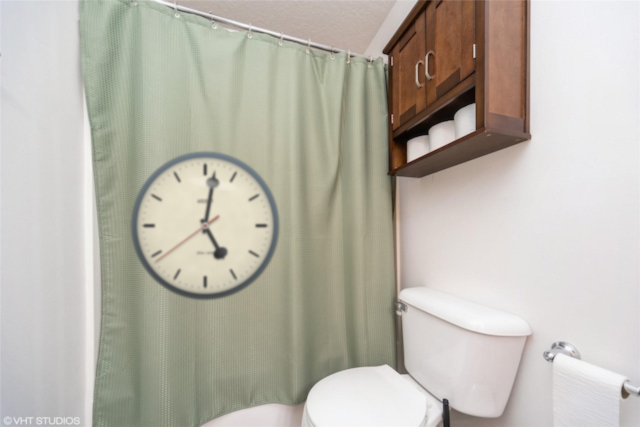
5:01:39
